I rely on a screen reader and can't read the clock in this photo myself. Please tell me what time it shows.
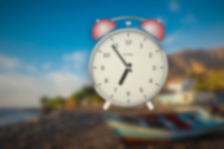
6:54
